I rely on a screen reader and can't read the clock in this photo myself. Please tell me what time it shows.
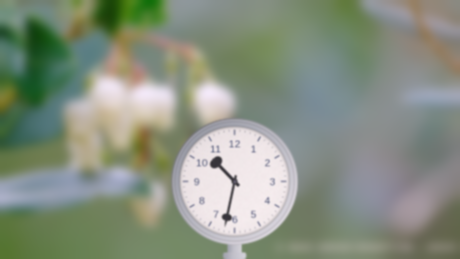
10:32
